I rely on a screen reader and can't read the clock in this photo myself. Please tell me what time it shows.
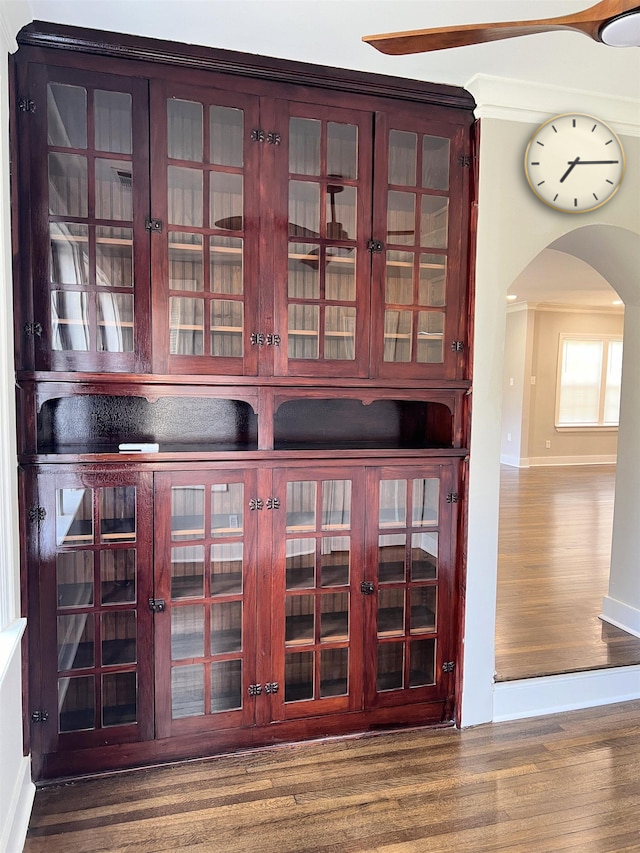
7:15
